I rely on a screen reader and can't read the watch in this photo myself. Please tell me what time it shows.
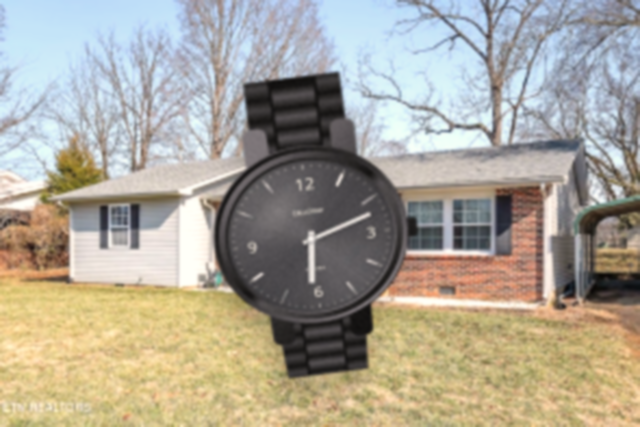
6:12
